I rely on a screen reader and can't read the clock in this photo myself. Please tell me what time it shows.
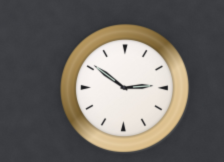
2:51
